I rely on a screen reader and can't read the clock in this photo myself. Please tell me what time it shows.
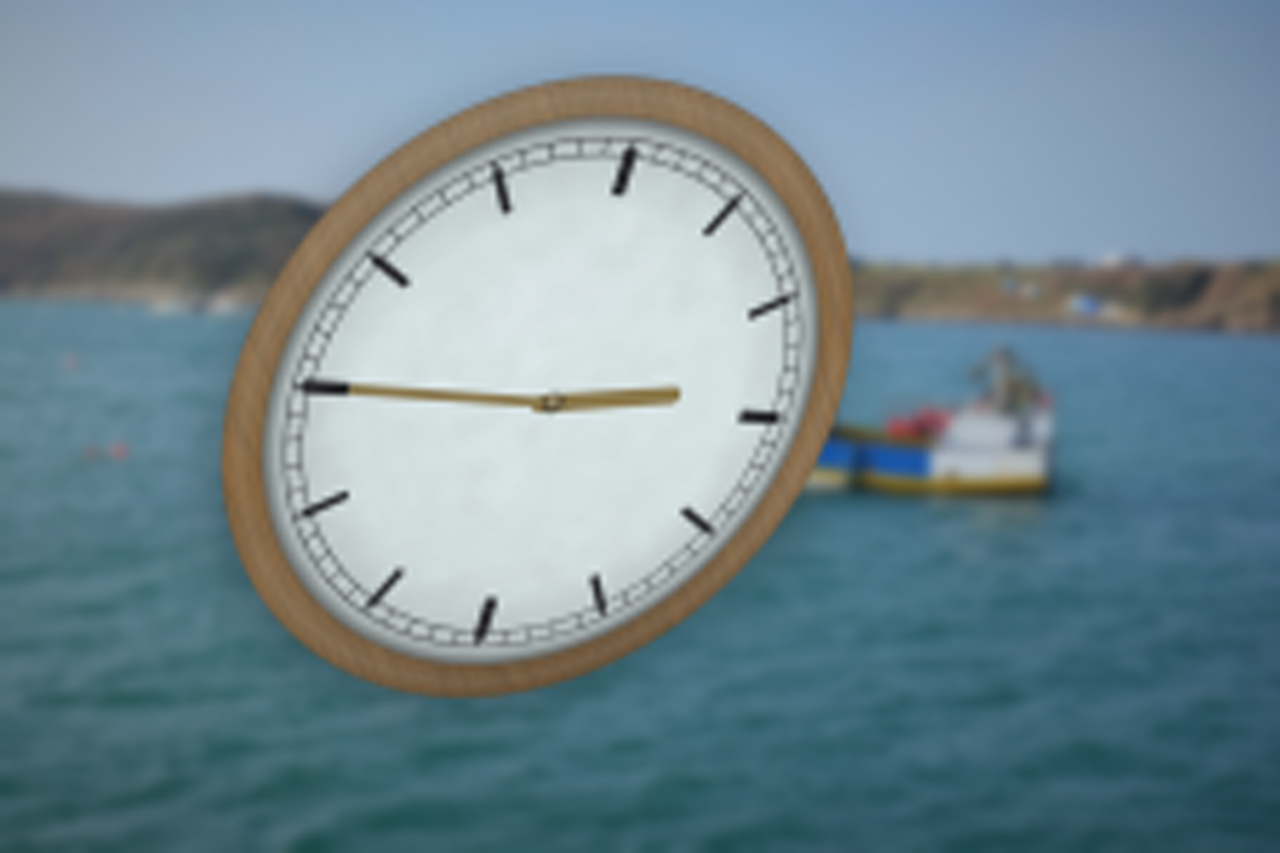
2:45
